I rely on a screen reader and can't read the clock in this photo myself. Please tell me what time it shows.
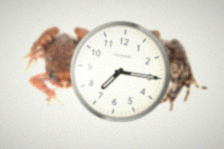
7:15
